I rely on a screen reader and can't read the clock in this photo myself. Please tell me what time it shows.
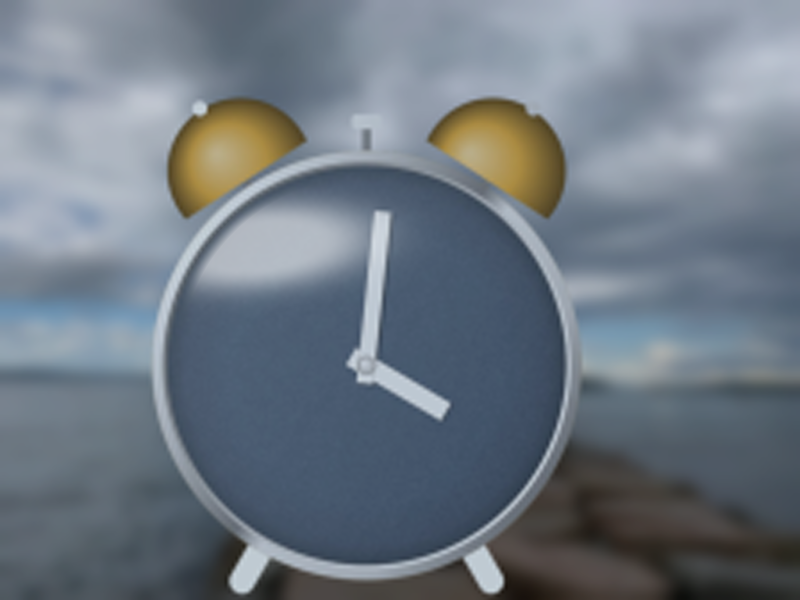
4:01
